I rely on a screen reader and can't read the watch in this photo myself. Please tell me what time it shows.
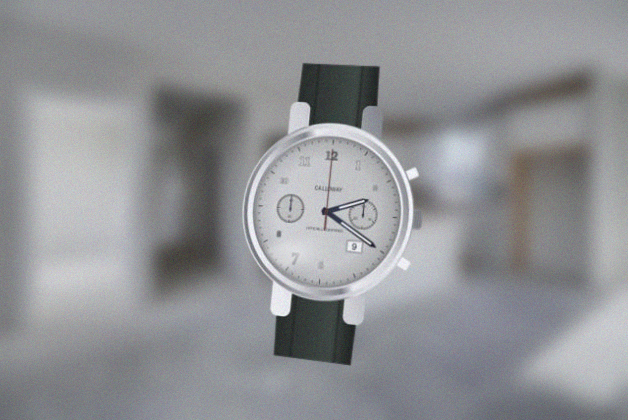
2:20
